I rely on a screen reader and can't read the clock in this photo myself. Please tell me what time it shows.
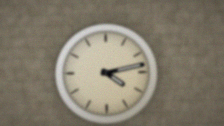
4:13
